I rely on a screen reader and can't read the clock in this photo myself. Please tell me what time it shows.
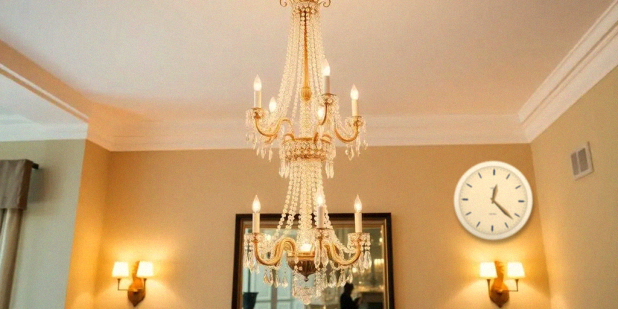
12:22
